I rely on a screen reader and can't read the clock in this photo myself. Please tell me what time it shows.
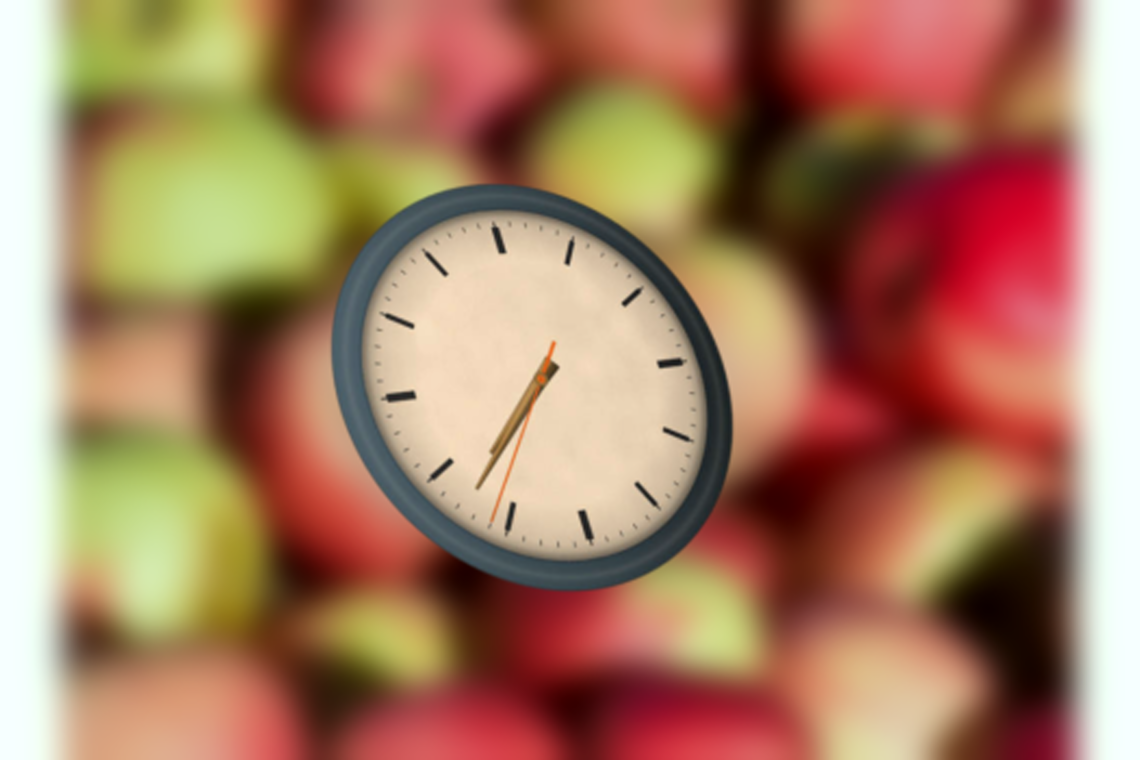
7:37:36
